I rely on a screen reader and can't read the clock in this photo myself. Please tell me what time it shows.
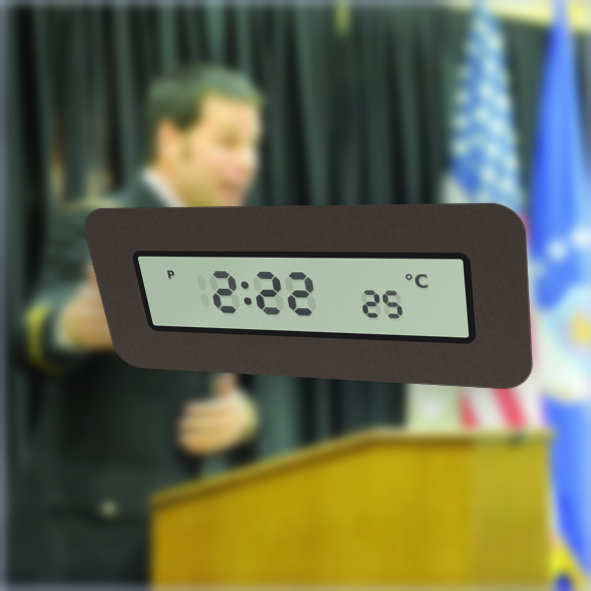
2:22
